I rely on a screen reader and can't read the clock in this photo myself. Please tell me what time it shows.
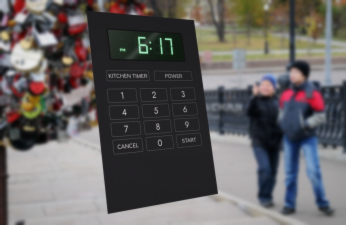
6:17
